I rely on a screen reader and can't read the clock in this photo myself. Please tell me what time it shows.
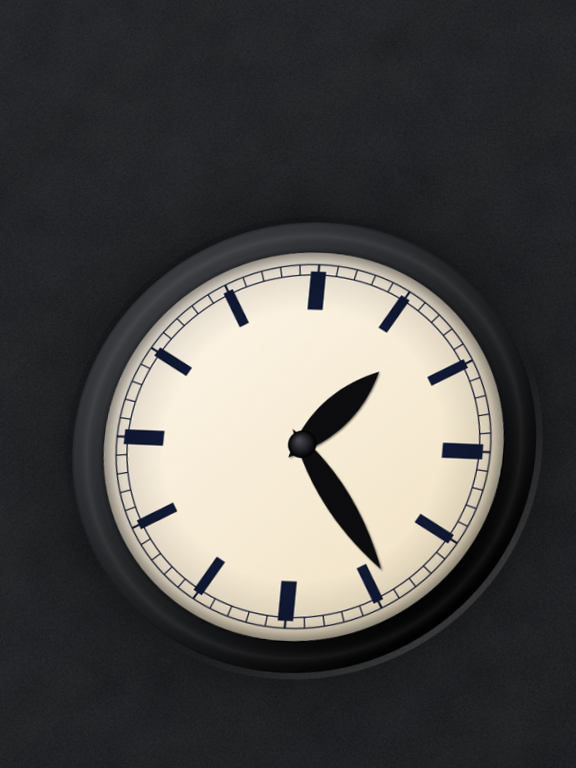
1:24
